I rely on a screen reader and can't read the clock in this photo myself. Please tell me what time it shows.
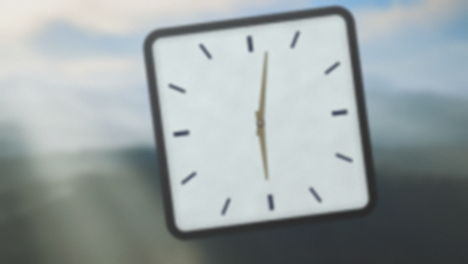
6:02
